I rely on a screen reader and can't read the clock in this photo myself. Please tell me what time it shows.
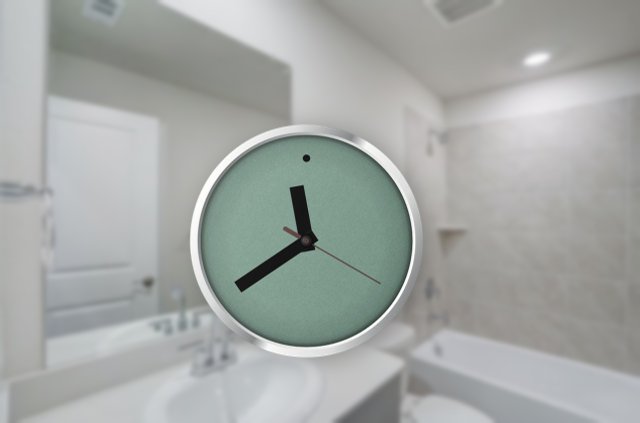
11:39:20
